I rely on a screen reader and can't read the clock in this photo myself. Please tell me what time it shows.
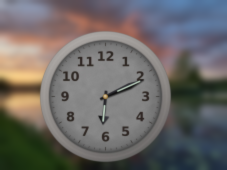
6:11
